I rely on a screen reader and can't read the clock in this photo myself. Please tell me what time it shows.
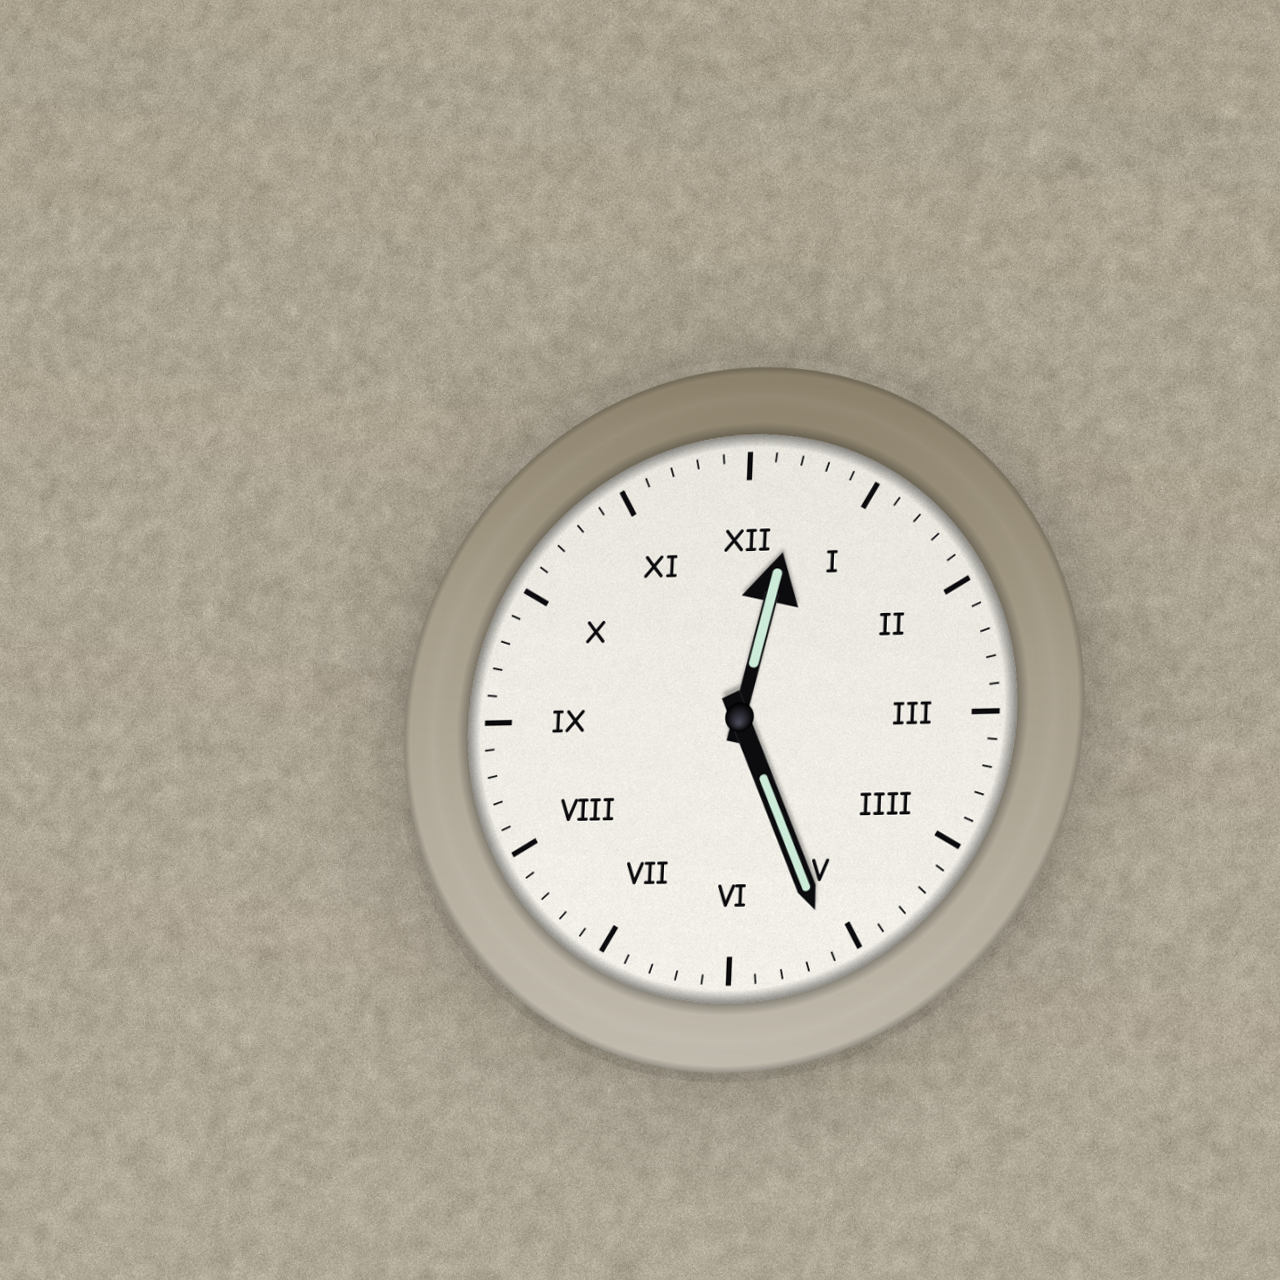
12:26
